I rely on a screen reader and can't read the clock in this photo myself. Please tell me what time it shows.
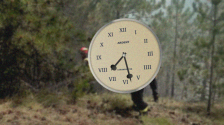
7:28
